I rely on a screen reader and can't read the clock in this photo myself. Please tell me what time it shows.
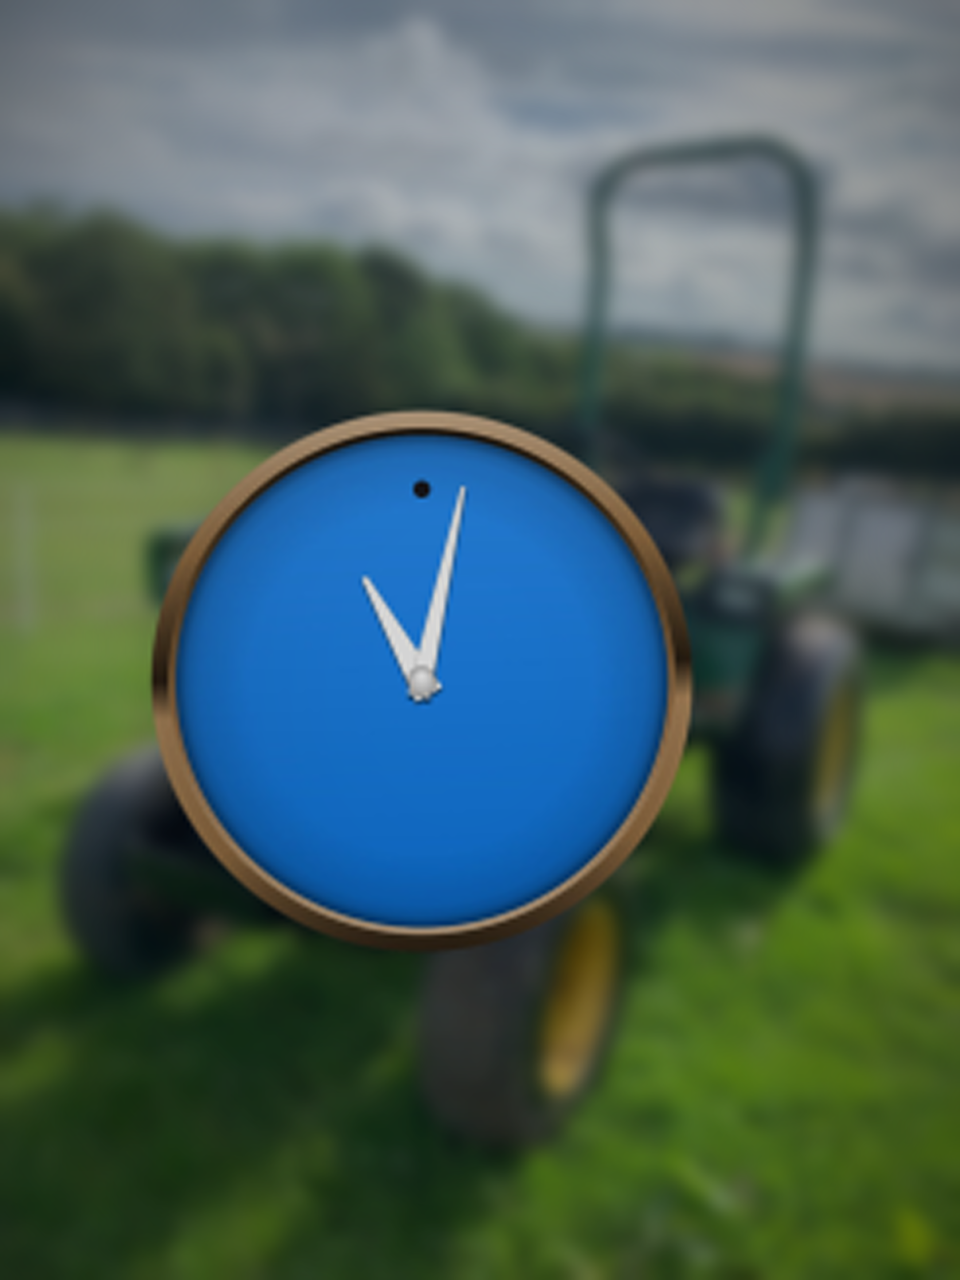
11:02
